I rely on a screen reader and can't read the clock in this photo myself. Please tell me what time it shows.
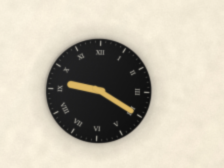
9:20
